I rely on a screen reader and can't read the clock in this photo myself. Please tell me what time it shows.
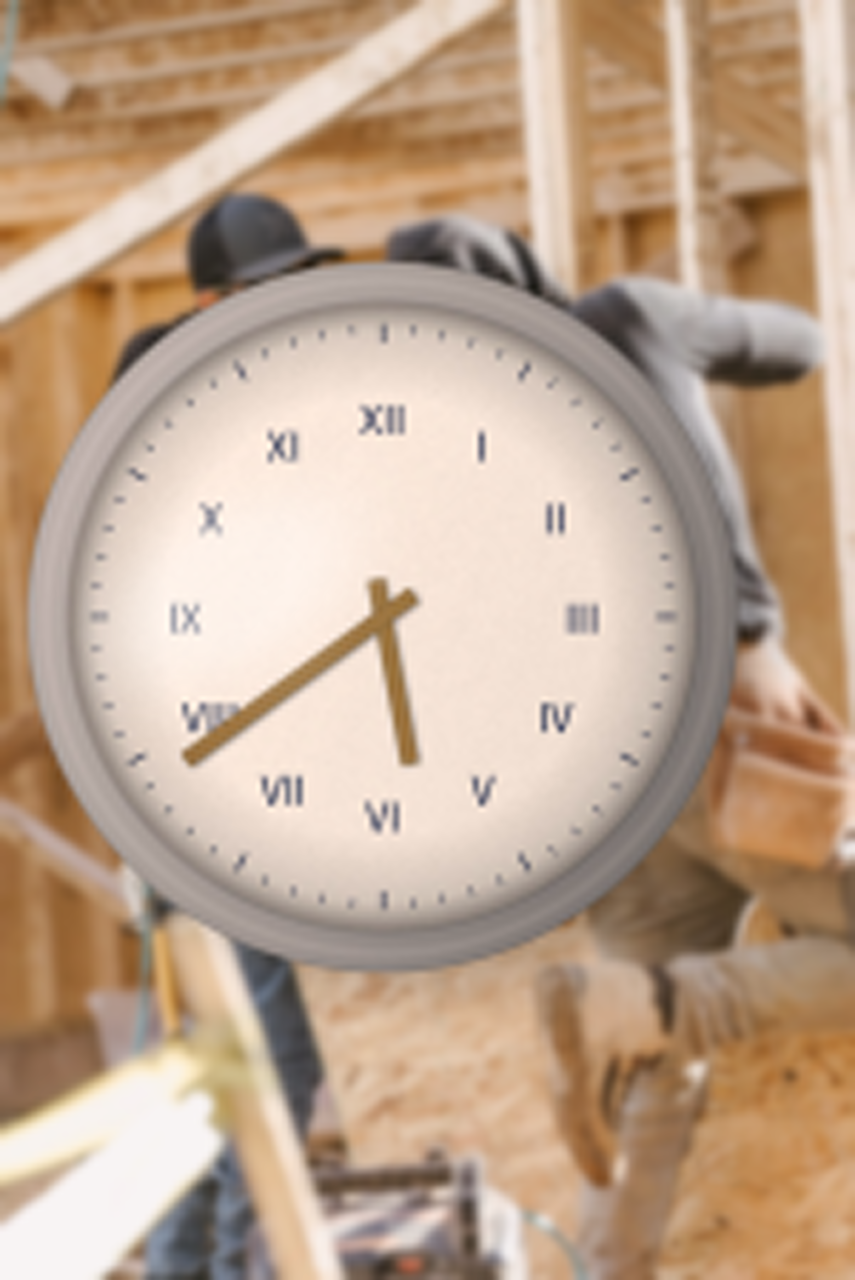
5:39
